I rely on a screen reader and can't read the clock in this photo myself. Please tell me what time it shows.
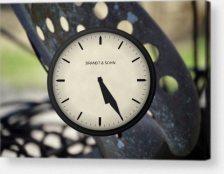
5:25
